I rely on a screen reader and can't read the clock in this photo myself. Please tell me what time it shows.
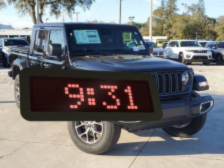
9:31
